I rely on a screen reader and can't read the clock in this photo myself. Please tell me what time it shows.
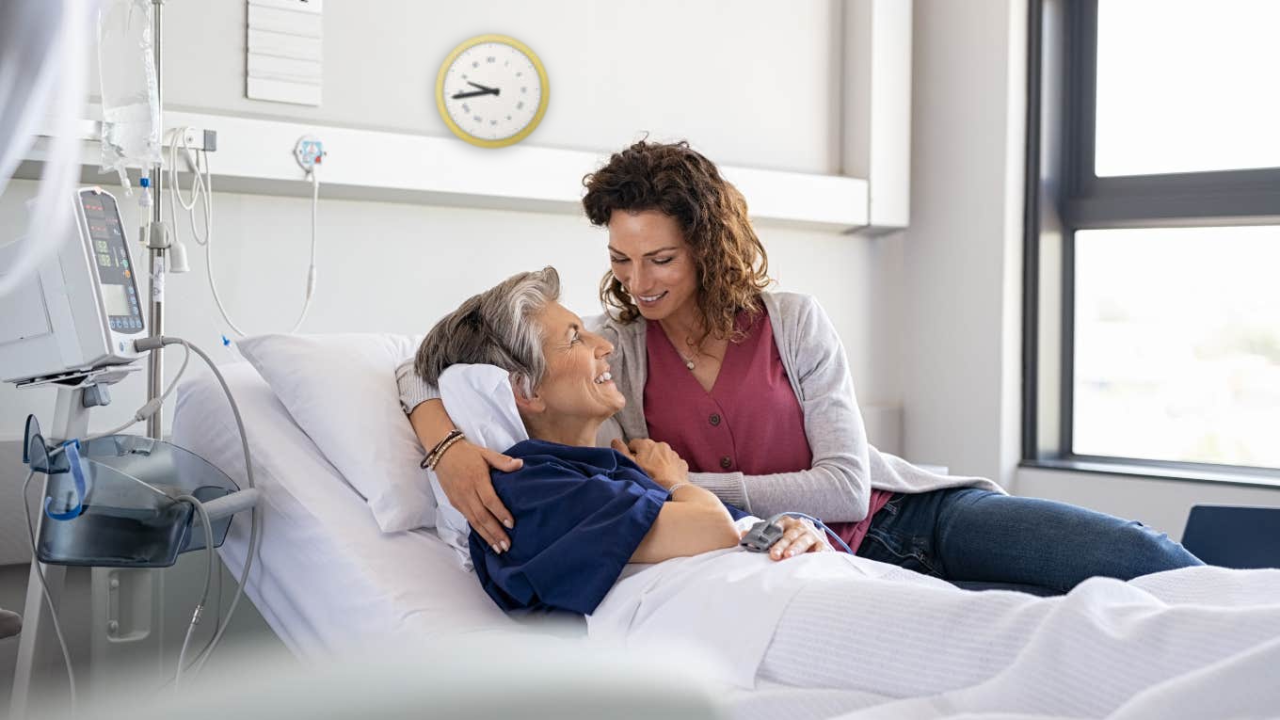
9:44
